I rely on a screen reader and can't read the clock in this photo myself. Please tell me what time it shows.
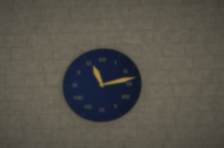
11:13
